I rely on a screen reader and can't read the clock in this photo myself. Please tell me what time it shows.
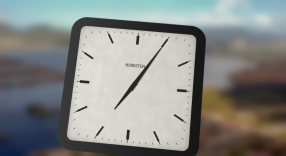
7:05
